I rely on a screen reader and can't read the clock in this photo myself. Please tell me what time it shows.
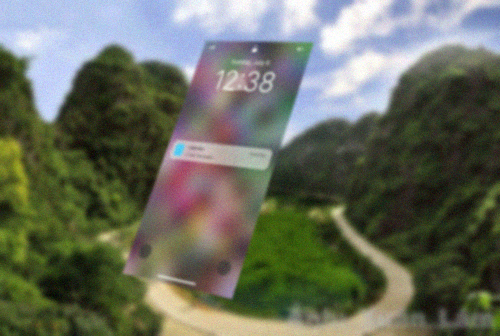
12:38
